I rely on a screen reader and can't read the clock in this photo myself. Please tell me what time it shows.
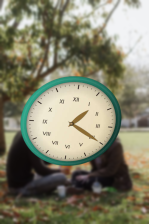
1:20
